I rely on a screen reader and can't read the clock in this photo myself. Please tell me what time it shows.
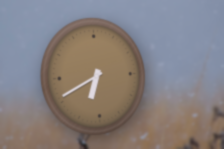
6:41
